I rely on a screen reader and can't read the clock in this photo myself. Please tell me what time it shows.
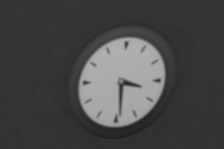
3:29
